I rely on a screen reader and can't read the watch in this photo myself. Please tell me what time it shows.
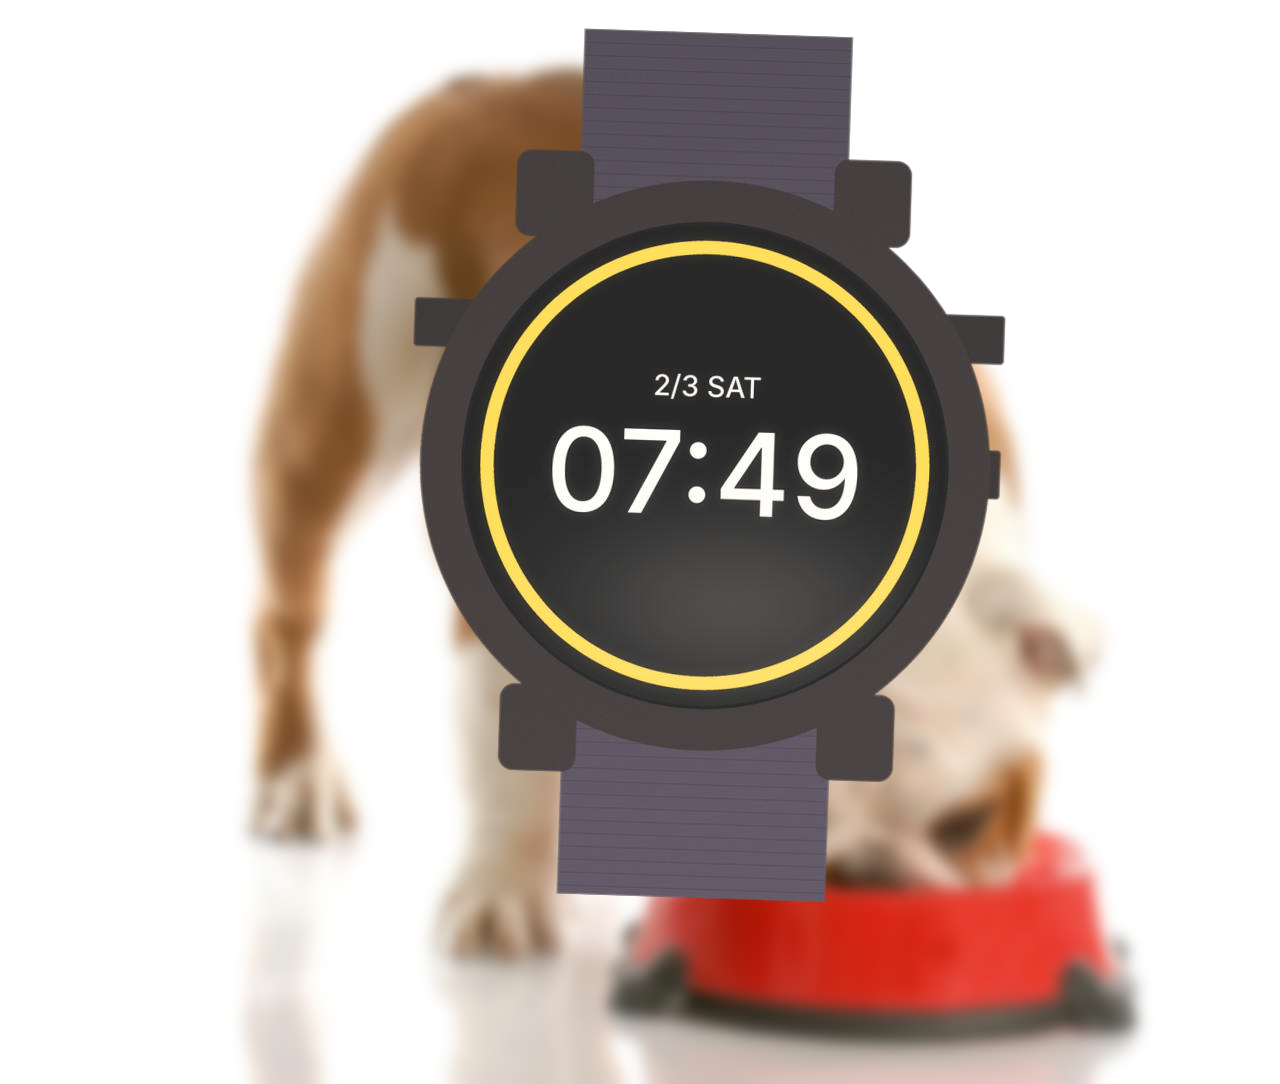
7:49
